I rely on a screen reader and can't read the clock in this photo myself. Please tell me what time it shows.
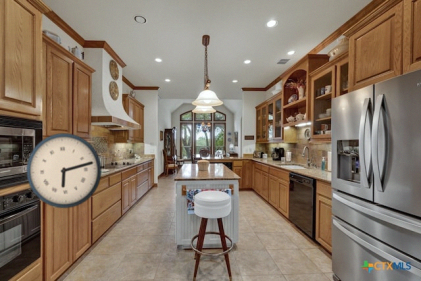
6:13
